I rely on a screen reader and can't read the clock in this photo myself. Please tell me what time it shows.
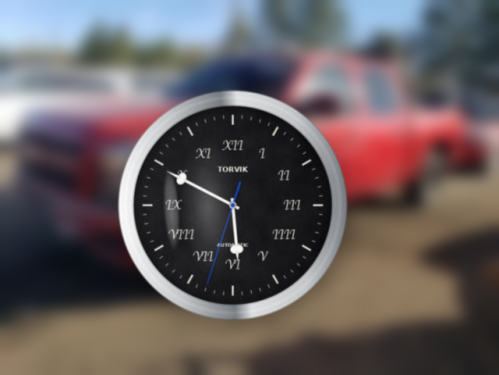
5:49:33
